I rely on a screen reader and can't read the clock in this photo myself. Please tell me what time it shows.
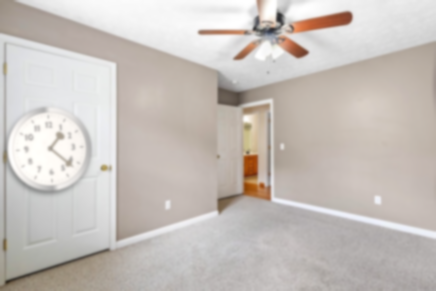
1:22
